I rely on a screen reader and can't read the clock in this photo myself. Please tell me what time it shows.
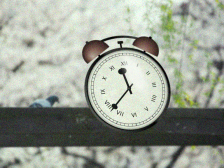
11:38
